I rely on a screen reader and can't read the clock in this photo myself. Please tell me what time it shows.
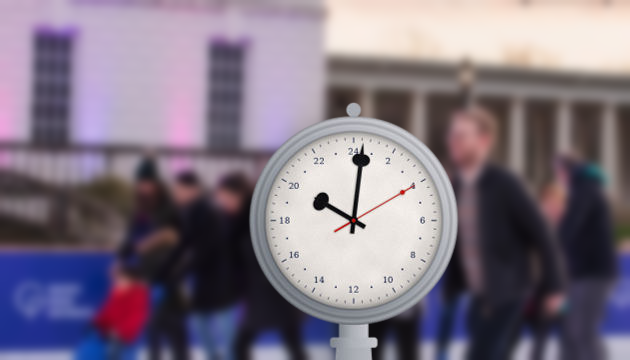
20:01:10
